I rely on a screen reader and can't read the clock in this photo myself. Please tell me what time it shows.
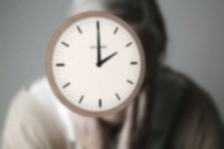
2:00
